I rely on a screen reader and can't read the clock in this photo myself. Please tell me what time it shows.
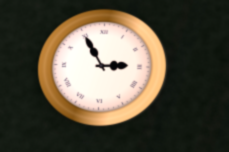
2:55
